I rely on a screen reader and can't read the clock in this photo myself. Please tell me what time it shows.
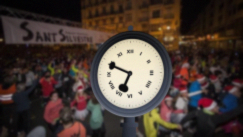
6:49
